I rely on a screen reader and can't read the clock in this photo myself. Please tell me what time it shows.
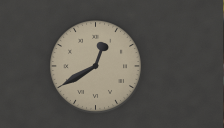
12:40
